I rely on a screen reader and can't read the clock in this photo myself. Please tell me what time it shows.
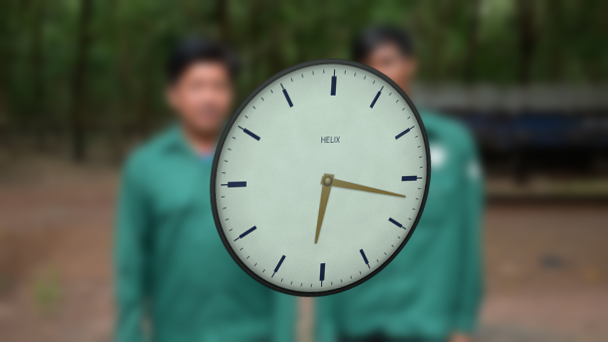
6:17
